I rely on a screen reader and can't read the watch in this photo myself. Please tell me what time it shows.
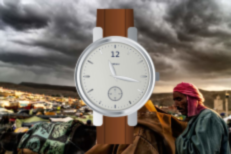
11:17
